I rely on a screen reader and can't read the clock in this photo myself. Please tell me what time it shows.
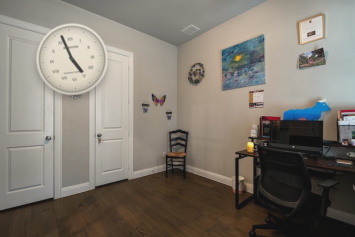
4:57
